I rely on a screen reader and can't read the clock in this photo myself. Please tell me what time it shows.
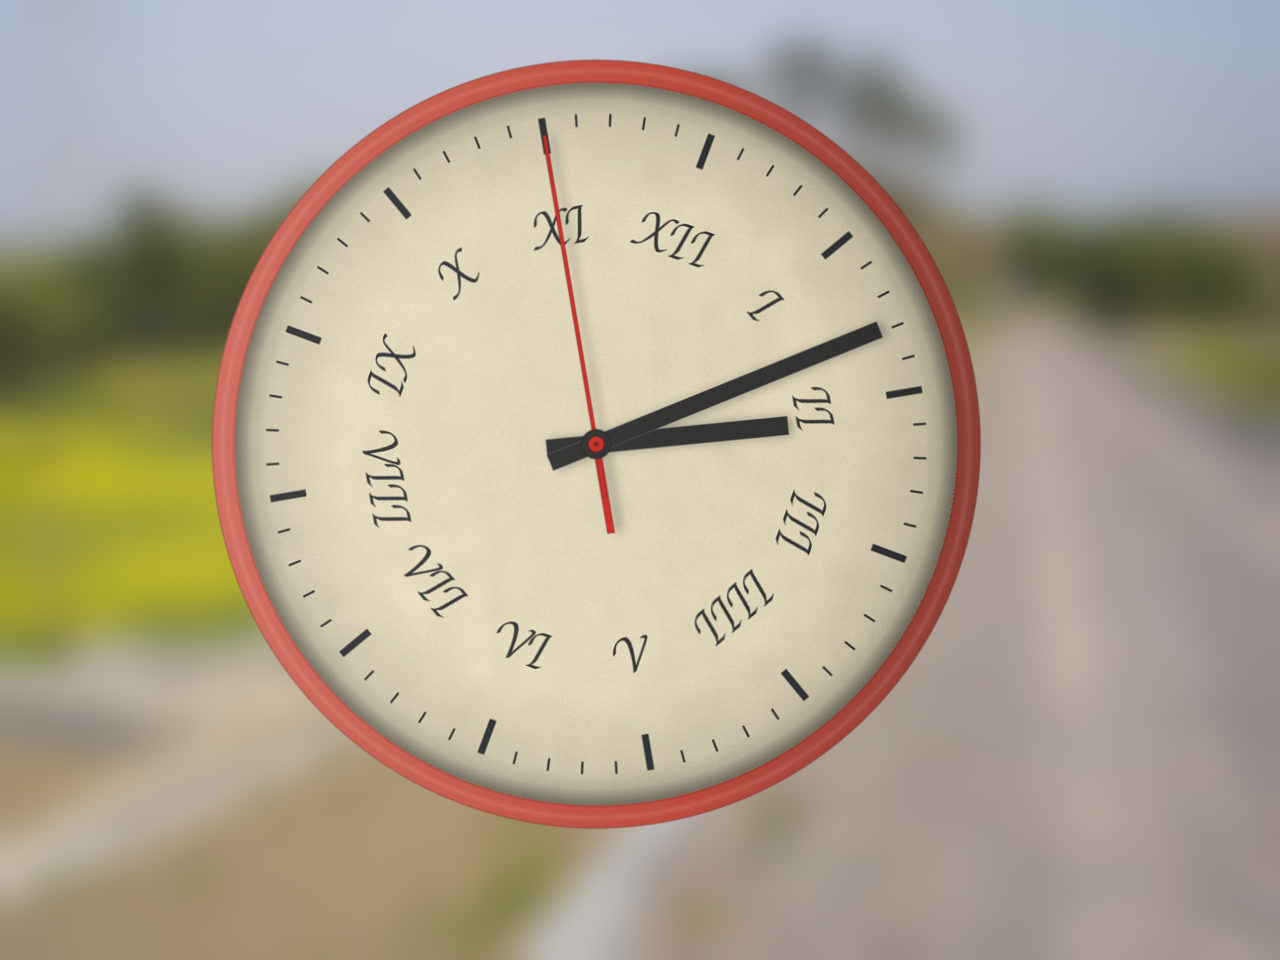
2:07:55
